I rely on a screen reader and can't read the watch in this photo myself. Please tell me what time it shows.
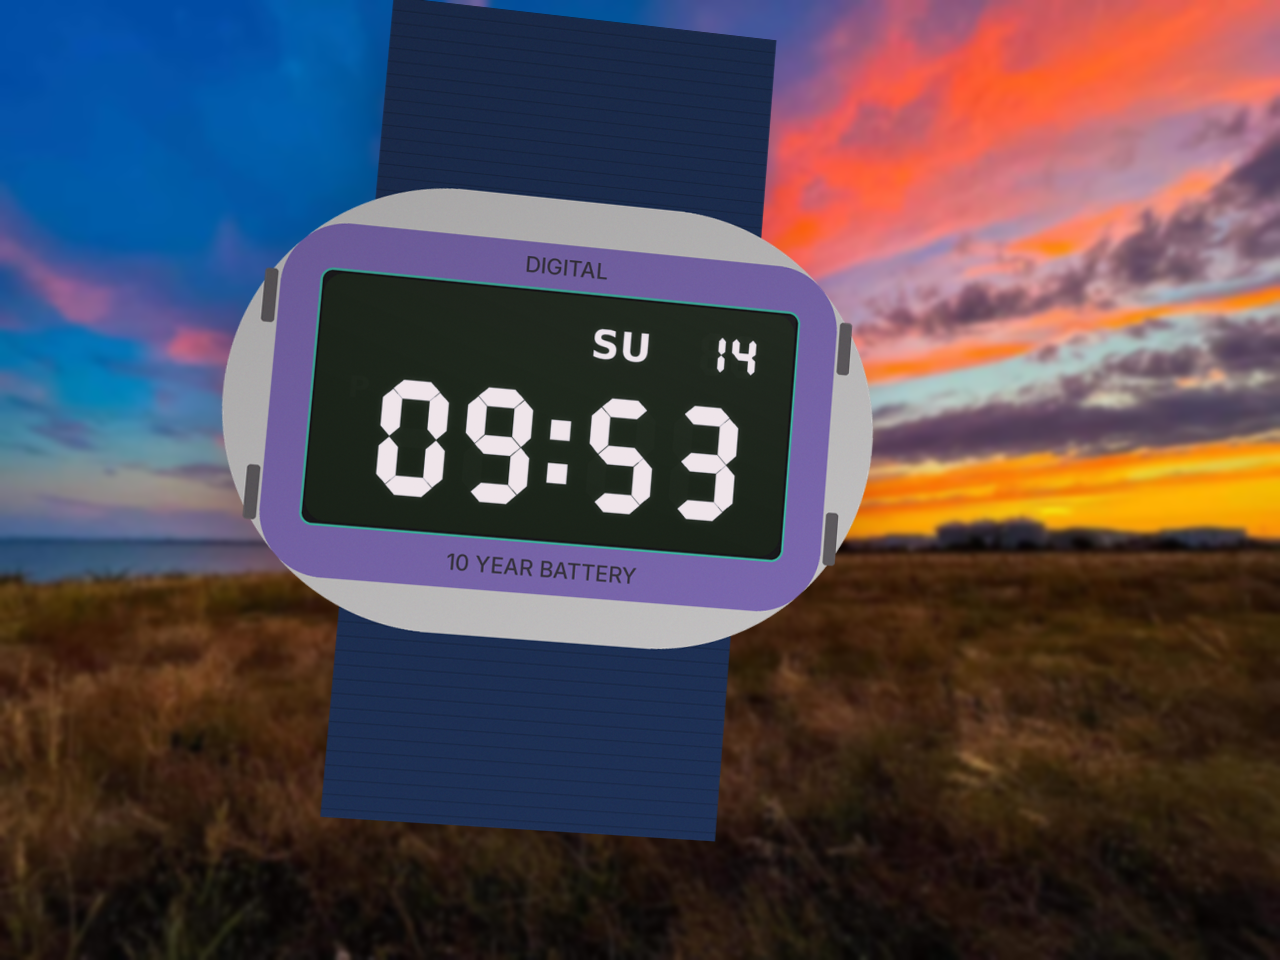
9:53
